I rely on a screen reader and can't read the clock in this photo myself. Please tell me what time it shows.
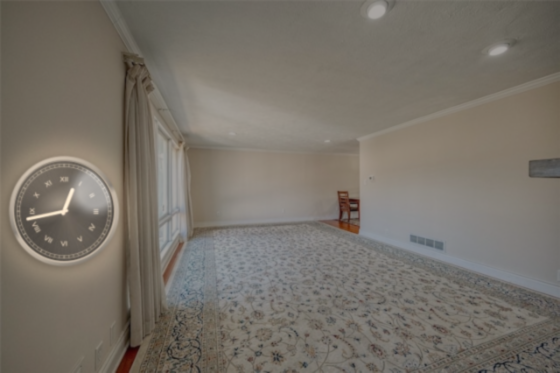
12:43
